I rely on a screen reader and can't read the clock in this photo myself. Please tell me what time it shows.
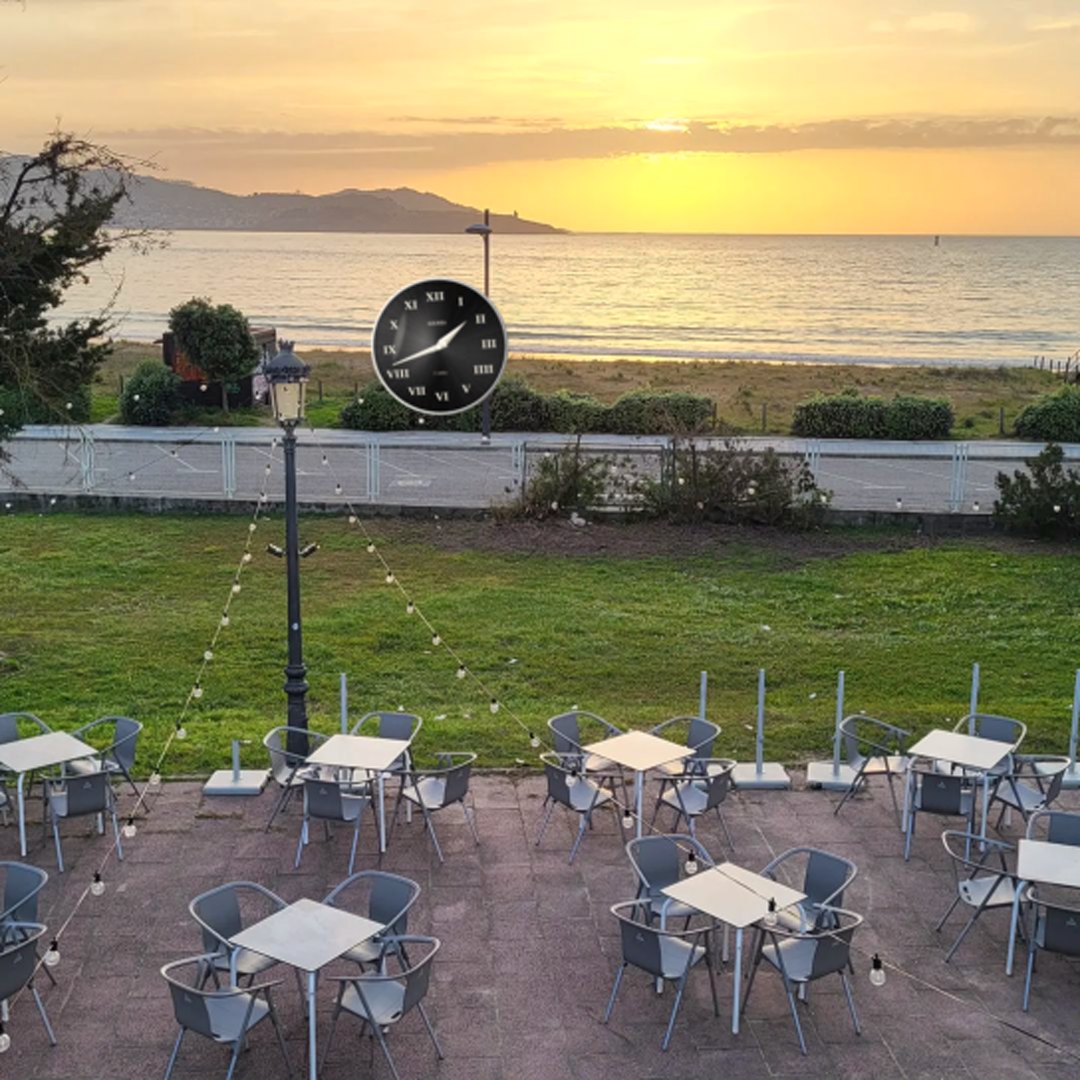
1:42
